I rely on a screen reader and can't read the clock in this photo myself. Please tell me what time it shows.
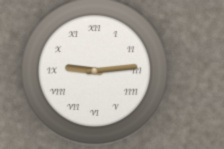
9:14
